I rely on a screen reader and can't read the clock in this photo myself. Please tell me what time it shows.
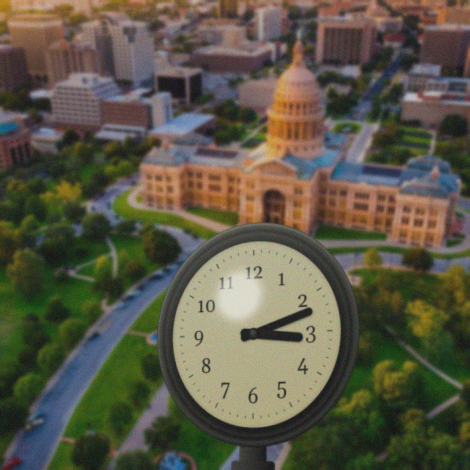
3:12
